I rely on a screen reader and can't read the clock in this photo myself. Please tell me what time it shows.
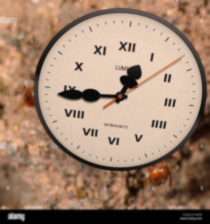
12:44:08
